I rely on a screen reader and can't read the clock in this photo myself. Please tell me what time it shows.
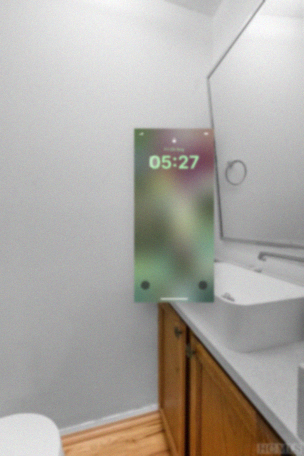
5:27
